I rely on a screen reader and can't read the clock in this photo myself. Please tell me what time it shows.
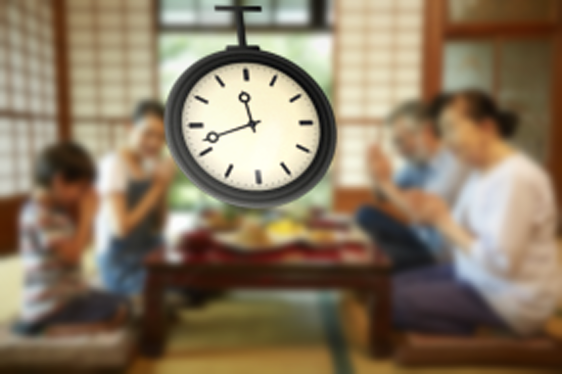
11:42
